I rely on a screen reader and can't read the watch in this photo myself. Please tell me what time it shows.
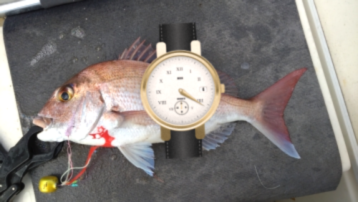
4:21
